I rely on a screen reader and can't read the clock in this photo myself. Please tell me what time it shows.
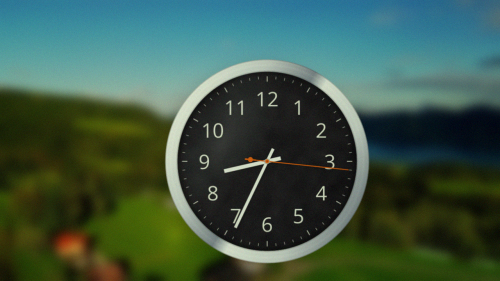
8:34:16
